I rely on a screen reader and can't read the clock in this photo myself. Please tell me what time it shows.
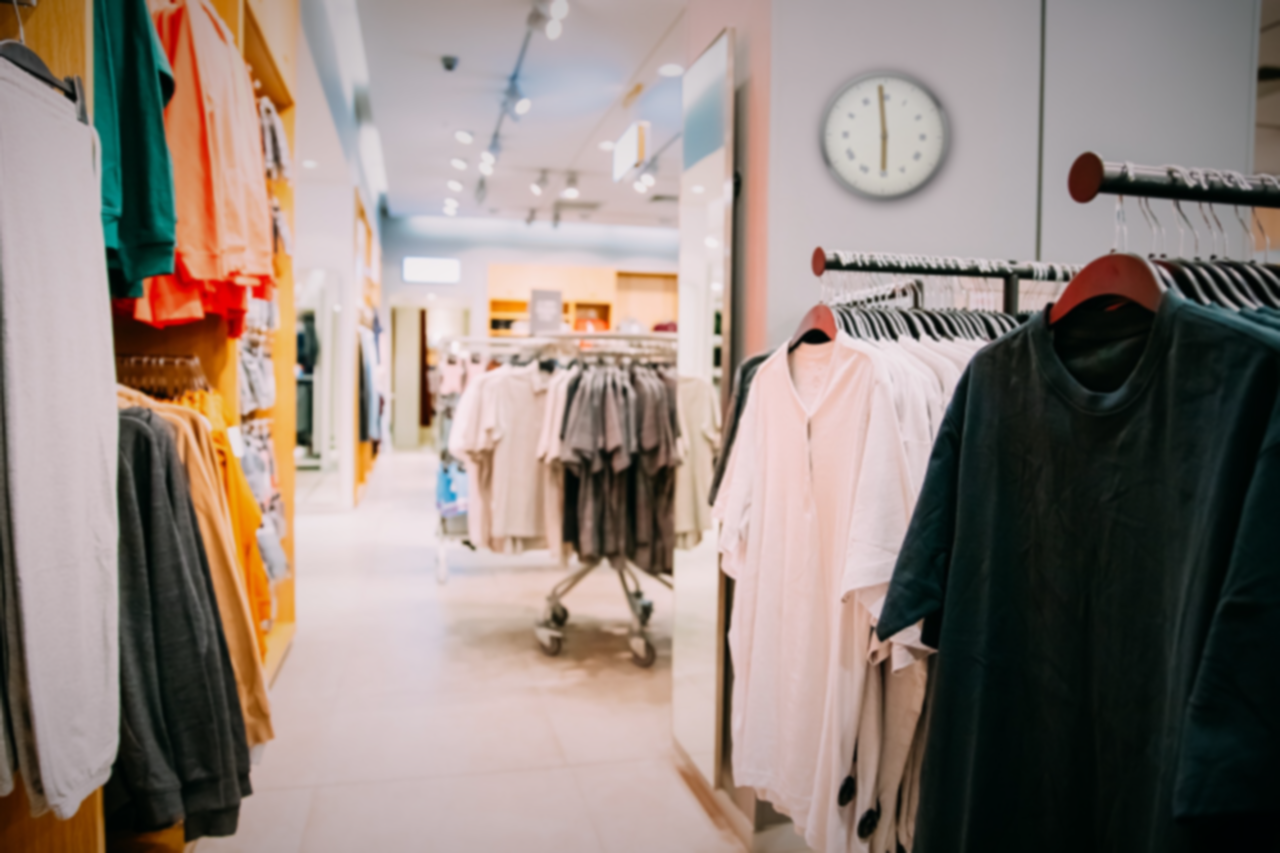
5:59
